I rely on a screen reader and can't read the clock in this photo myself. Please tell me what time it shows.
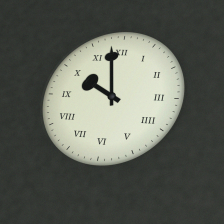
9:58
